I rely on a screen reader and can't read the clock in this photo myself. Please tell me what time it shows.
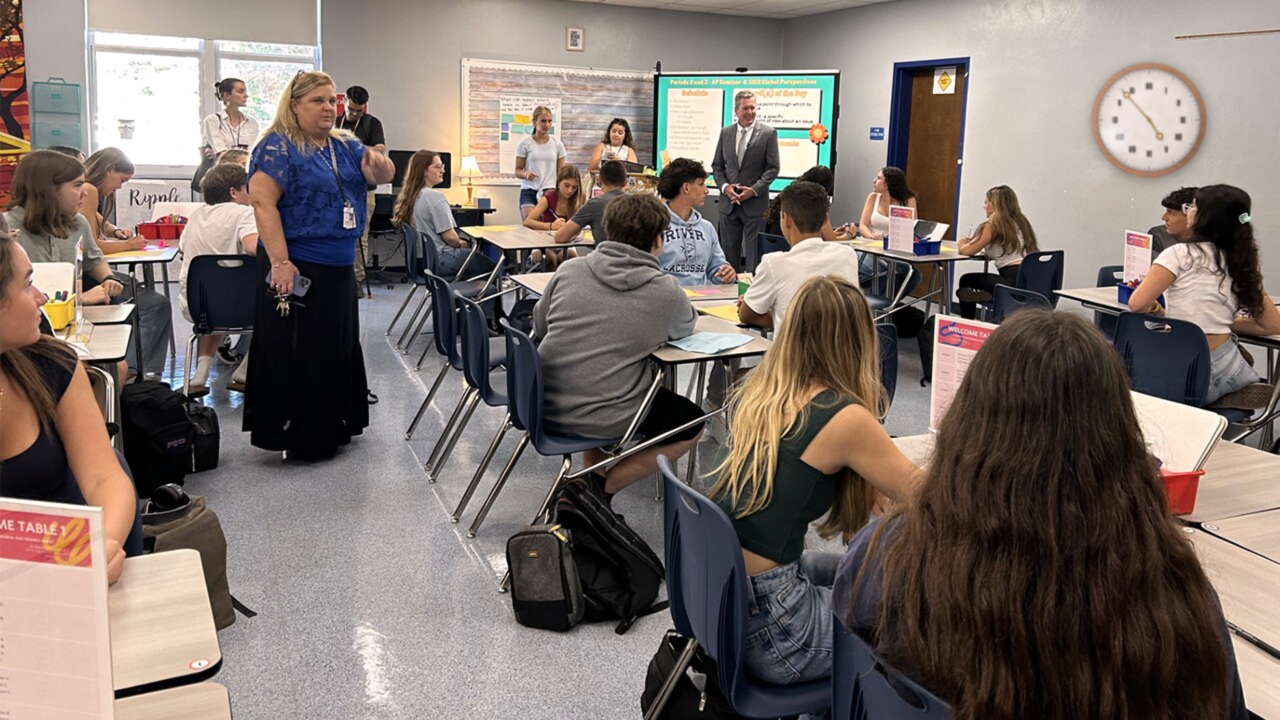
4:53
